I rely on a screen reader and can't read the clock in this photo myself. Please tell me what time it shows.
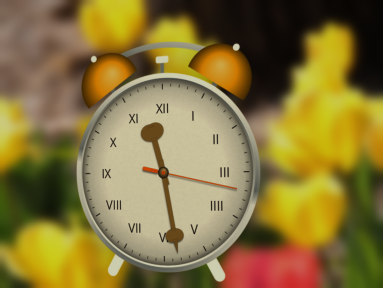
11:28:17
